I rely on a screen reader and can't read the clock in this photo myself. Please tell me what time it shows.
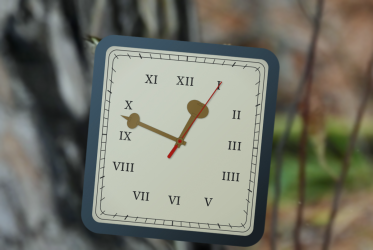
12:48:05
